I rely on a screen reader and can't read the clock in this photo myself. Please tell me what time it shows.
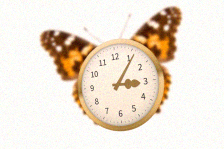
3:06
